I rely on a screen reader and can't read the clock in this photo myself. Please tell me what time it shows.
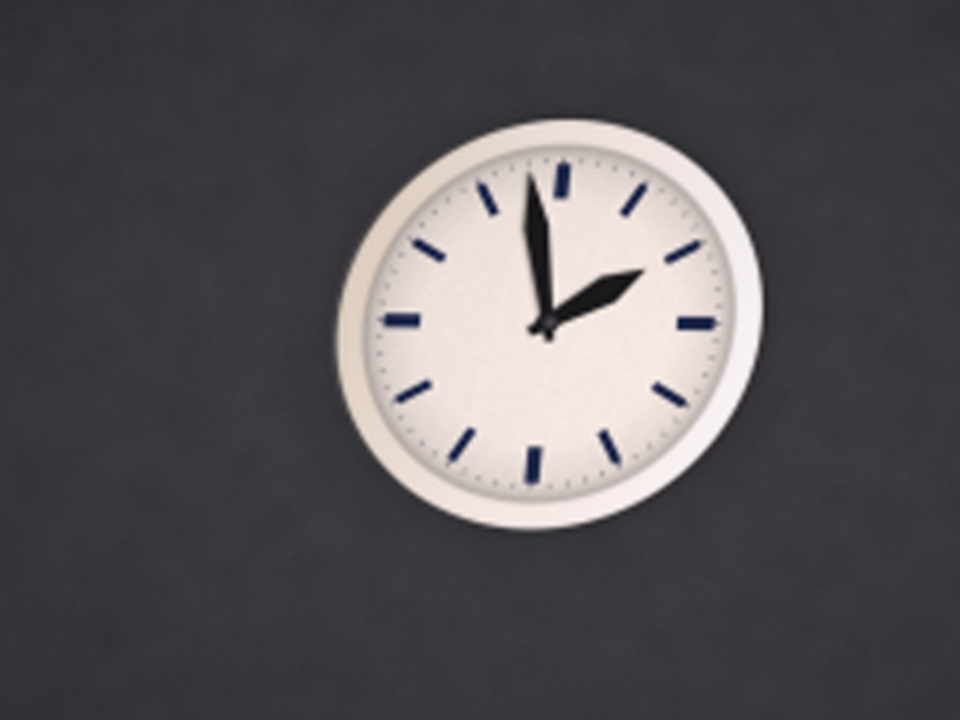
1:58
